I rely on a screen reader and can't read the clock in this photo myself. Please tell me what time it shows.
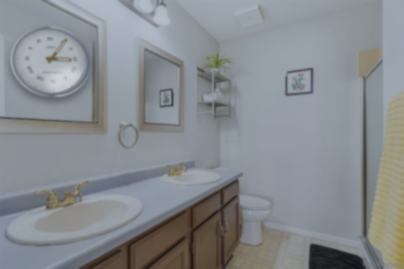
3:06
